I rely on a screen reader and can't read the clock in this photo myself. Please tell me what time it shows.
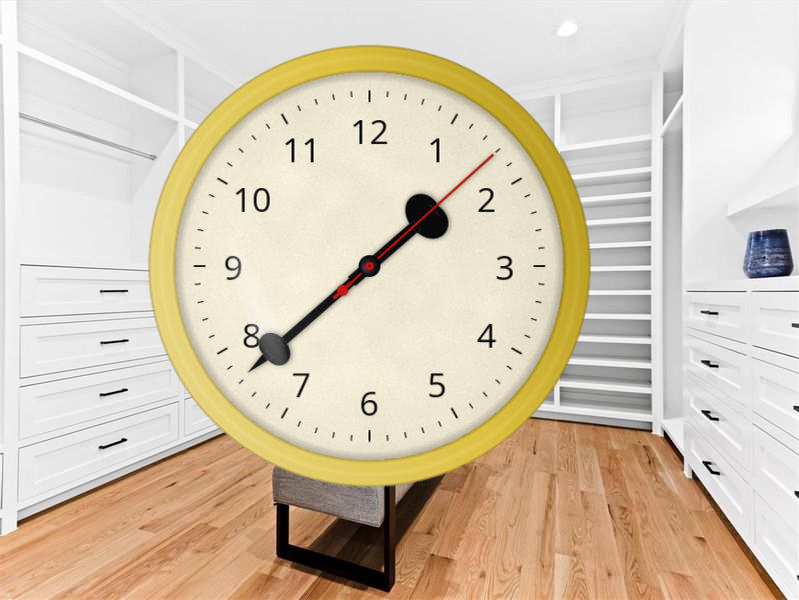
1:38:08
